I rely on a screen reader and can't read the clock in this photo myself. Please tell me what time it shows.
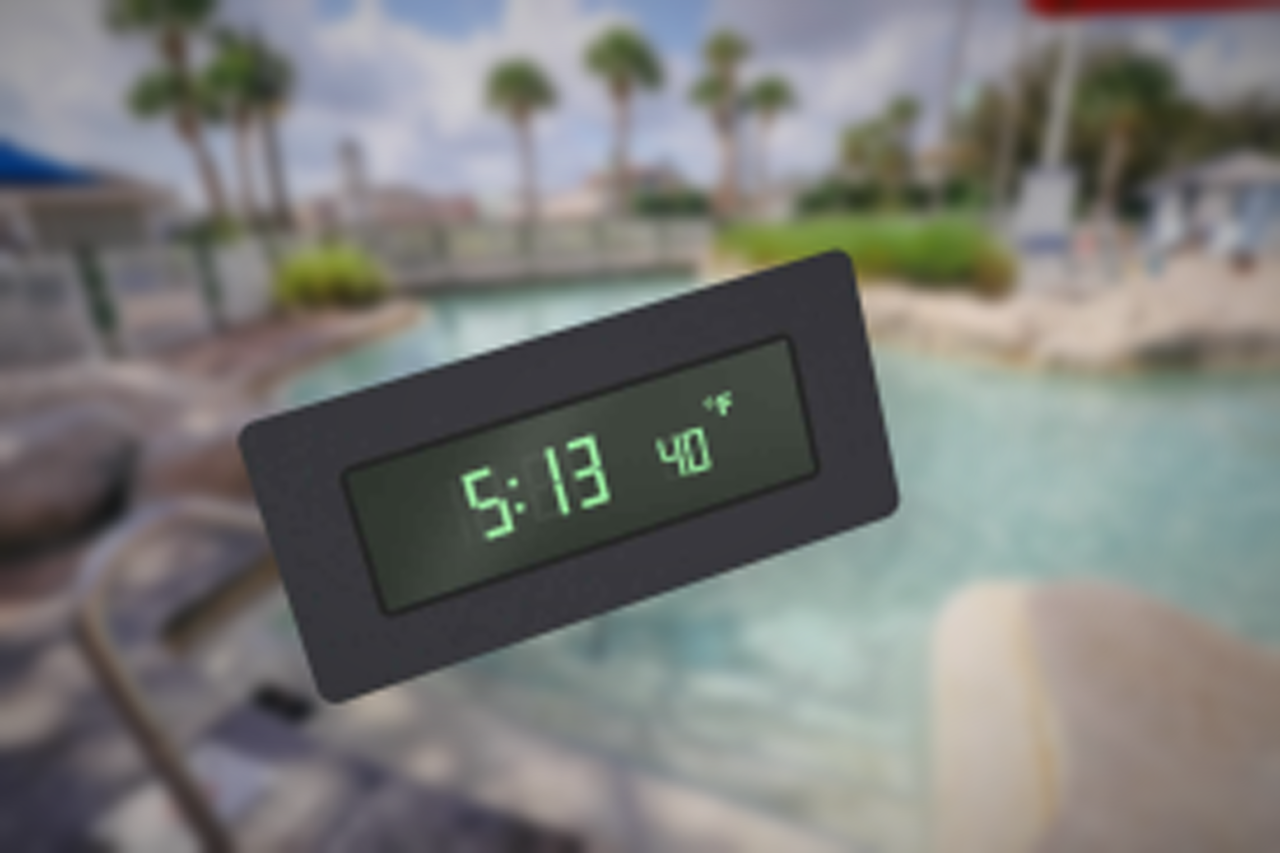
5:13
